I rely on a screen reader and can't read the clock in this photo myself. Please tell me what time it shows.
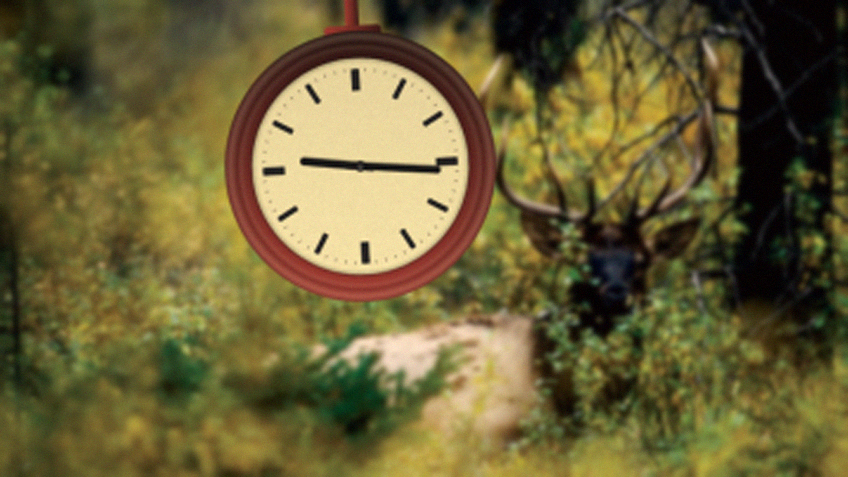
9:16
